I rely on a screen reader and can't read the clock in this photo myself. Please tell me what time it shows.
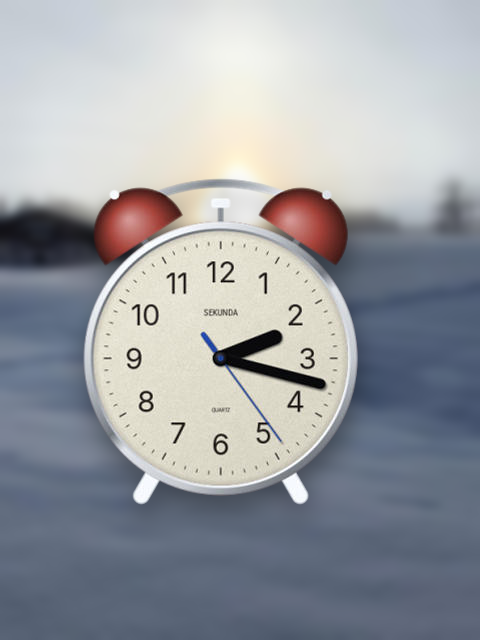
2:17:24
